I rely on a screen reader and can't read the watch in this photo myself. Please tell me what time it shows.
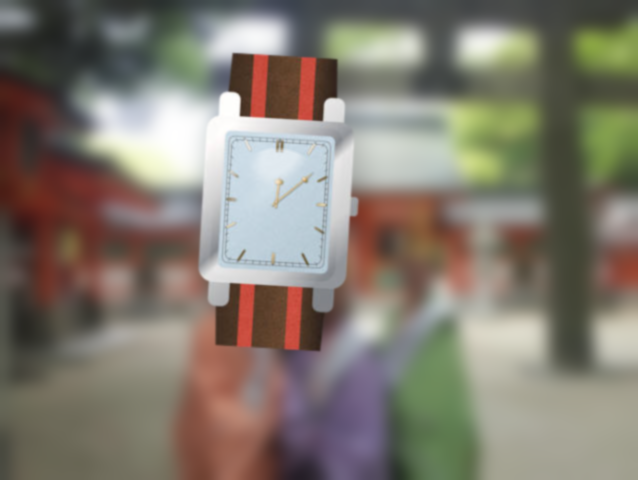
12:08
